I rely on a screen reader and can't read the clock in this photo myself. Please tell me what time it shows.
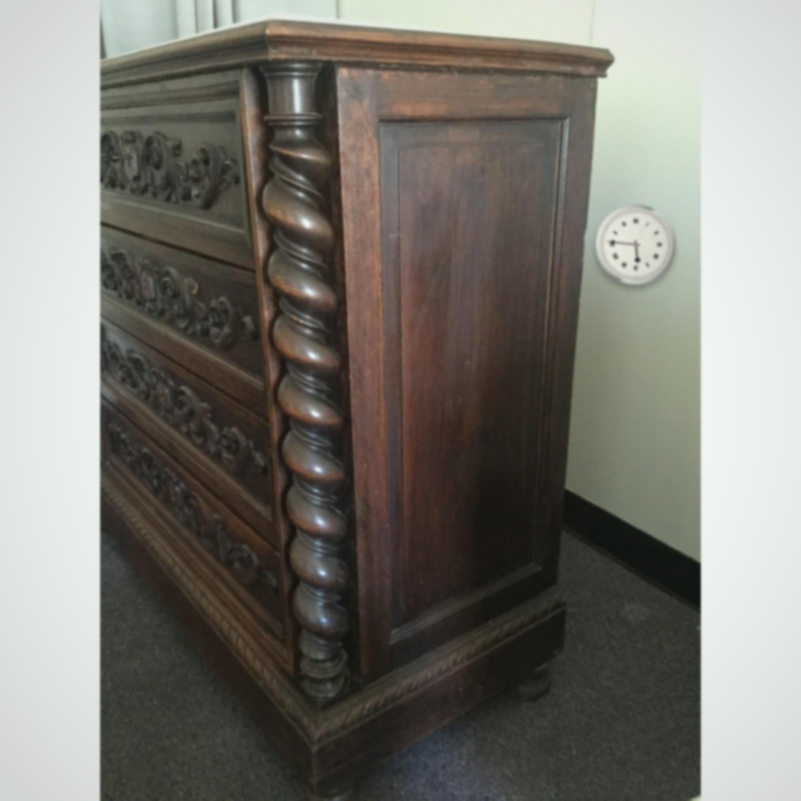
5:46
